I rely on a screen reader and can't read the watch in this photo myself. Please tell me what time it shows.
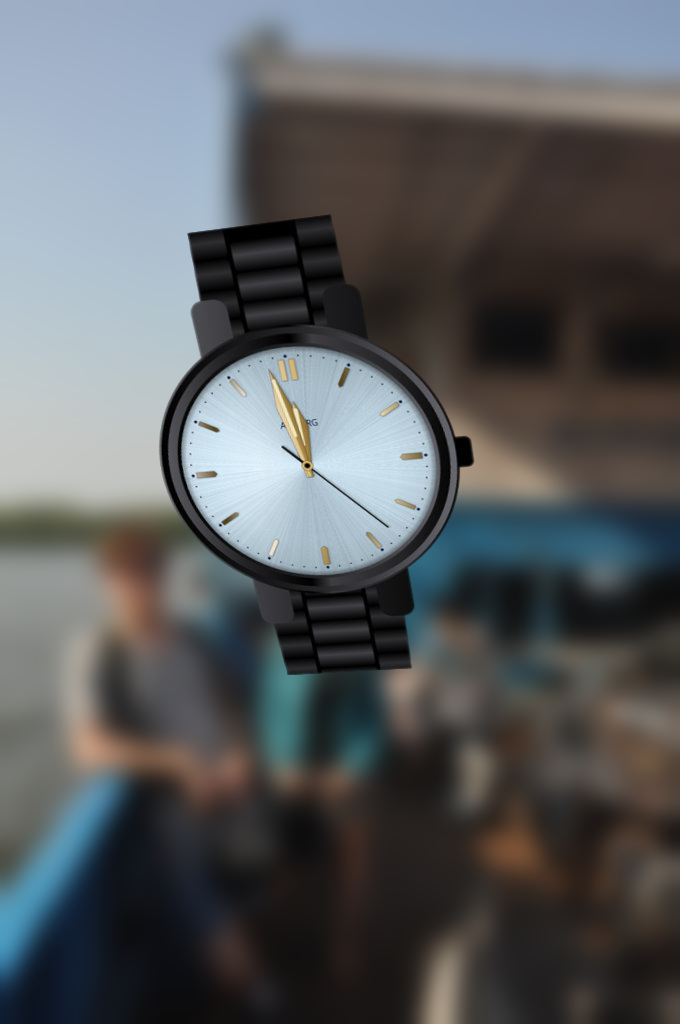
11:58:23
